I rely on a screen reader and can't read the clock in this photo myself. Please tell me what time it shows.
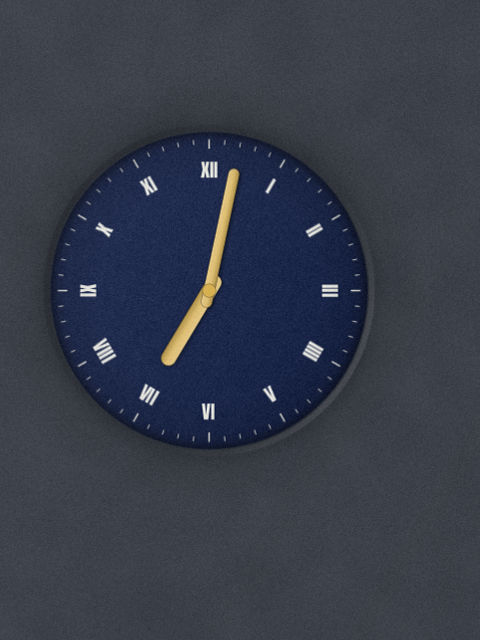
7:02
